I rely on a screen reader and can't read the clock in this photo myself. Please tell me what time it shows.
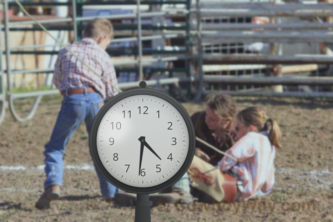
4:31
